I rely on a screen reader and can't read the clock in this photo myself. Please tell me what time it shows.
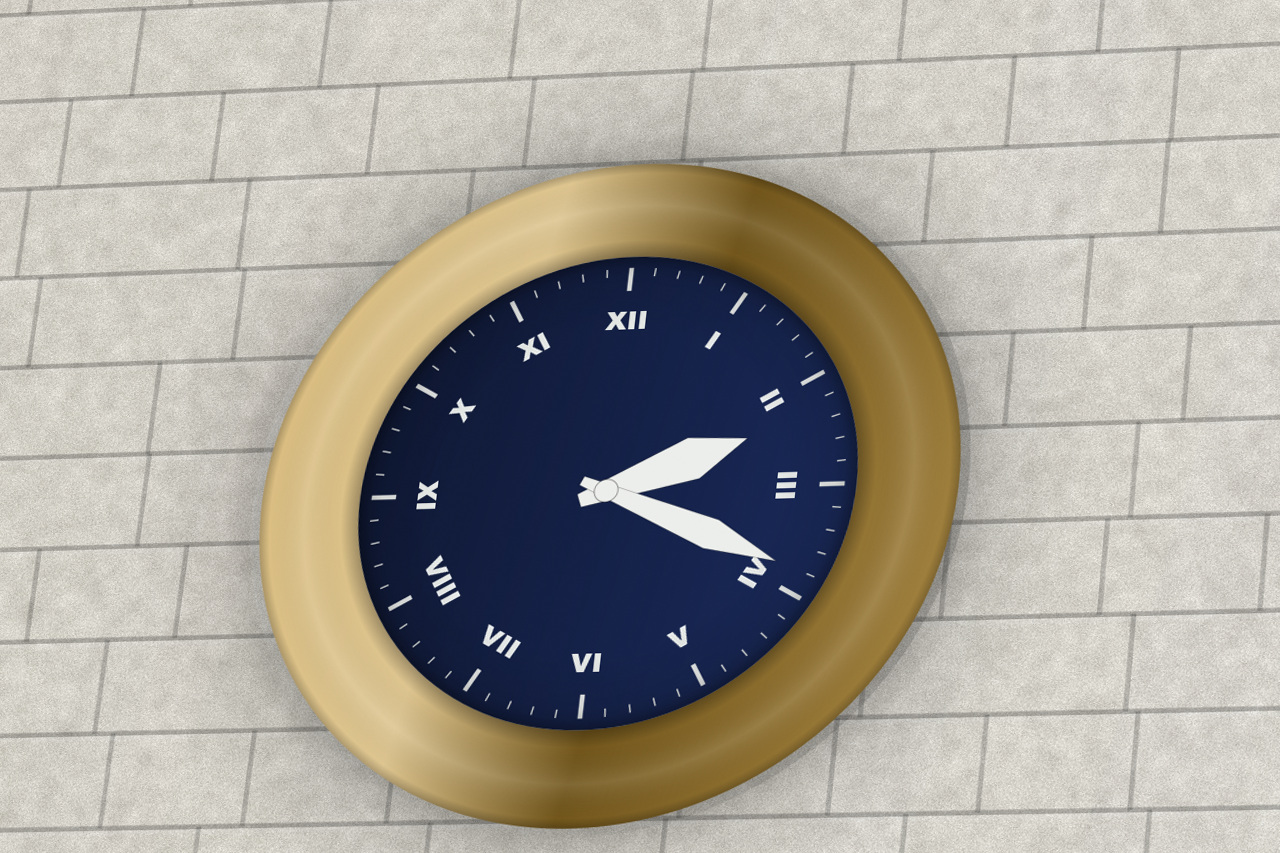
2:19
